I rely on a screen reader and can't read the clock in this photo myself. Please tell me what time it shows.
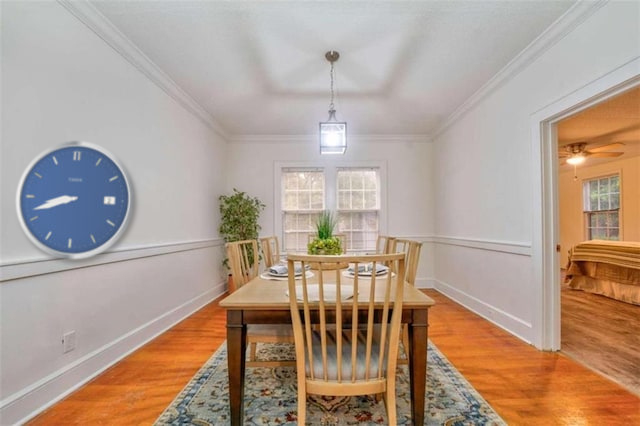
8:42
